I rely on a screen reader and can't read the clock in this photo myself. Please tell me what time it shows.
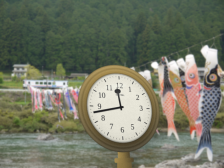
11:43
